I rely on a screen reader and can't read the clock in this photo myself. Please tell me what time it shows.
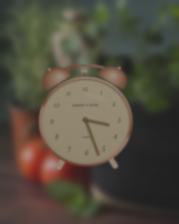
3:27
